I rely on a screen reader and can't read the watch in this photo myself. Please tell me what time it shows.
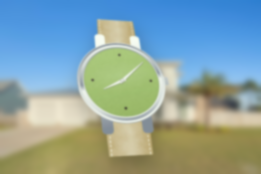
8:08
